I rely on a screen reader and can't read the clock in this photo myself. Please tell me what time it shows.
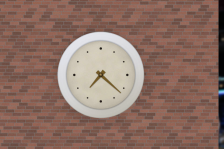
7:22
